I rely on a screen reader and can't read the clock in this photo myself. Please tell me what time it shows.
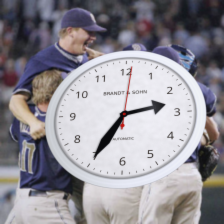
2:35:01
